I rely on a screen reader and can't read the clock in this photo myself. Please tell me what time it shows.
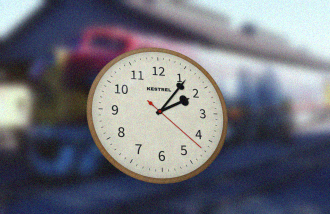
2:06:22
